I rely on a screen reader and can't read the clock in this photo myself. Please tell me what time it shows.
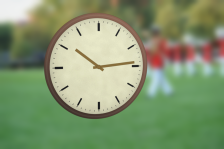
10:14
